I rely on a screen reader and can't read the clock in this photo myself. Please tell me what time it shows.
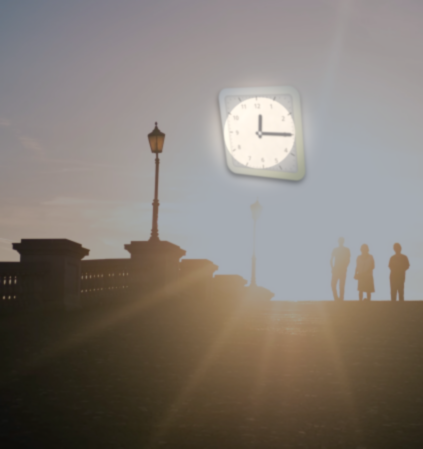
12:15
